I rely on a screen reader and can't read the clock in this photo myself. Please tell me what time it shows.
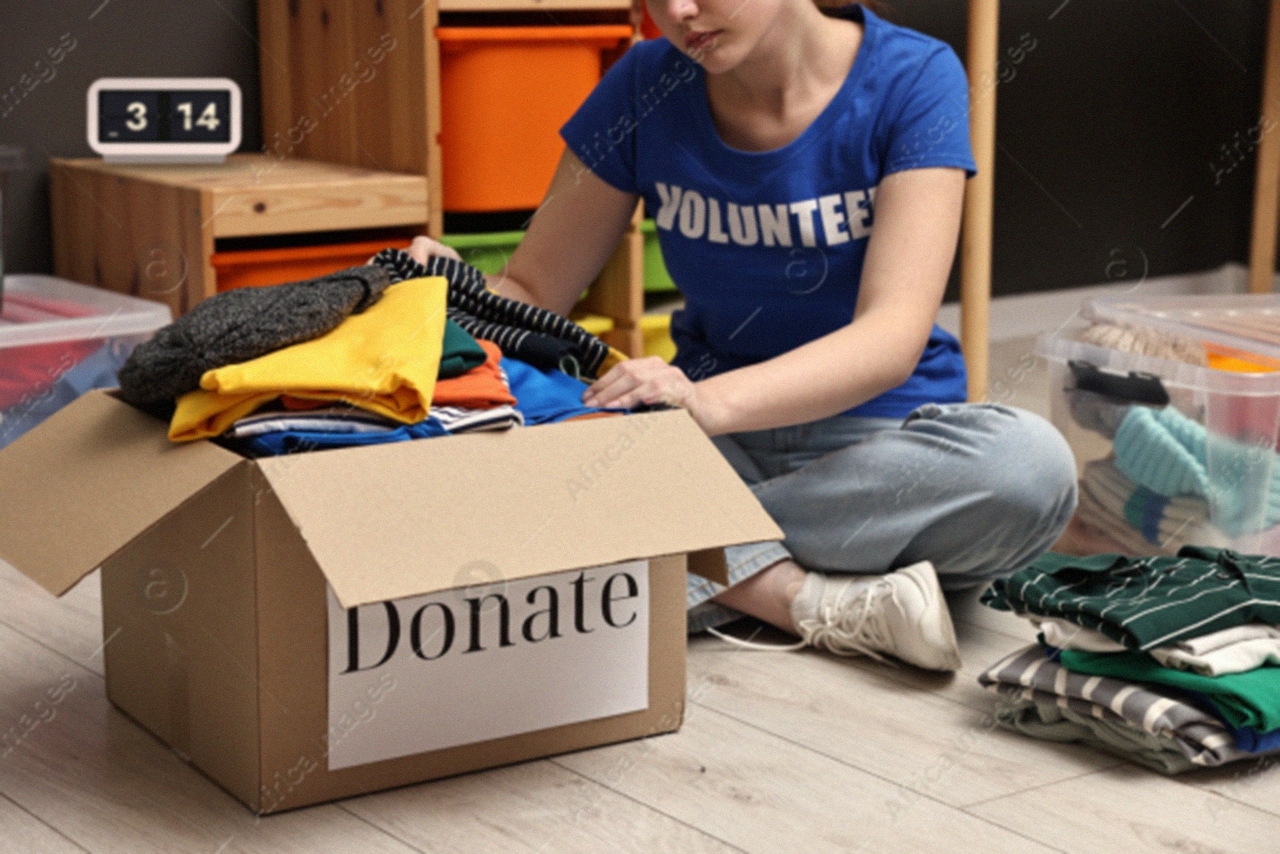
3:14
